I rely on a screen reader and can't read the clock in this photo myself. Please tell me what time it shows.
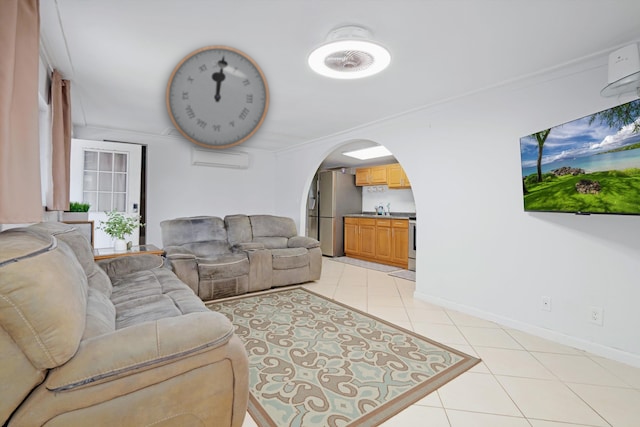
12:01
